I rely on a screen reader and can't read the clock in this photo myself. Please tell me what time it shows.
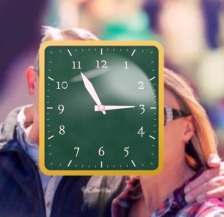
2:55
